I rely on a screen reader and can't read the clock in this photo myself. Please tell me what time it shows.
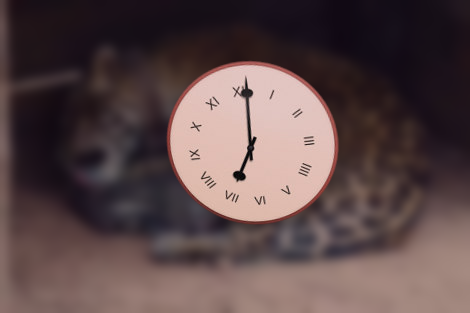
7:01
